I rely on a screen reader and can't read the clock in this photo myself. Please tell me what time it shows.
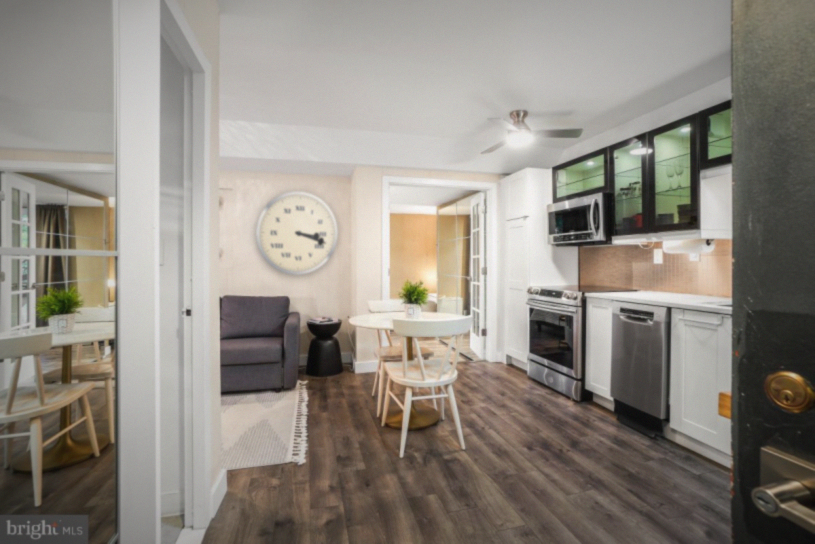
3:18
